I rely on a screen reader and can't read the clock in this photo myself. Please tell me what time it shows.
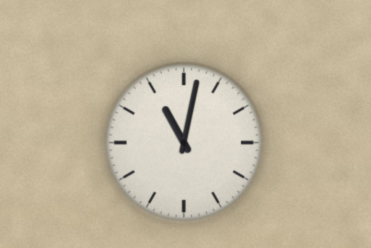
11:02
